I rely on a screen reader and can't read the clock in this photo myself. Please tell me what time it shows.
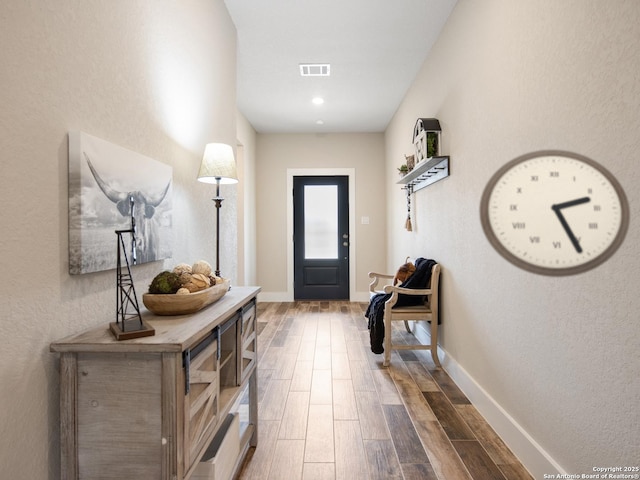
2:26
